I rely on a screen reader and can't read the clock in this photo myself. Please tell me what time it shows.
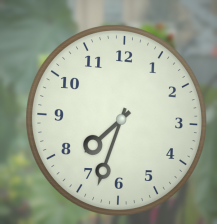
7:33
